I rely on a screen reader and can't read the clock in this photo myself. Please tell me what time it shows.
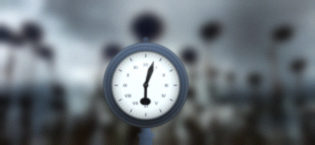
6:03
